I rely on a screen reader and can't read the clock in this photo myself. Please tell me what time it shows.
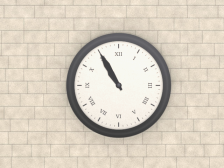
10:55
